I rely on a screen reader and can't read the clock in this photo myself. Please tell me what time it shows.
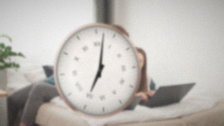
7:02
